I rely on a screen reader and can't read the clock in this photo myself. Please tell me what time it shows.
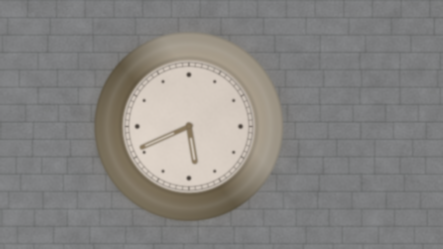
5:41
